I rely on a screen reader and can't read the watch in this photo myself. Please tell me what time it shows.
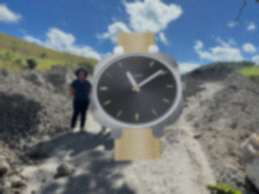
11:09
